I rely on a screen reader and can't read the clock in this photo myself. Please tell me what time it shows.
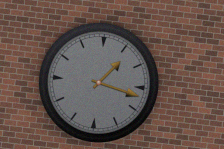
1:17
